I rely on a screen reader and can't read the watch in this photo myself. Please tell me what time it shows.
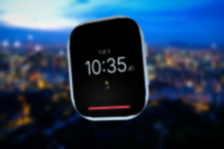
10:35
